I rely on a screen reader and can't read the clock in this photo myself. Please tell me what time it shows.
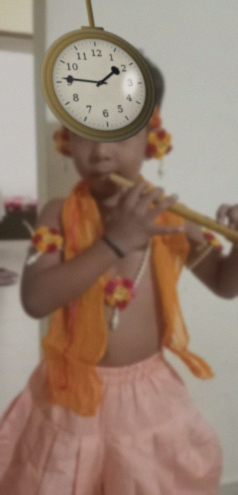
1:46
